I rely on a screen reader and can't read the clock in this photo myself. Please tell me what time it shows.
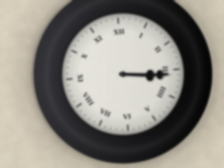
3:16
